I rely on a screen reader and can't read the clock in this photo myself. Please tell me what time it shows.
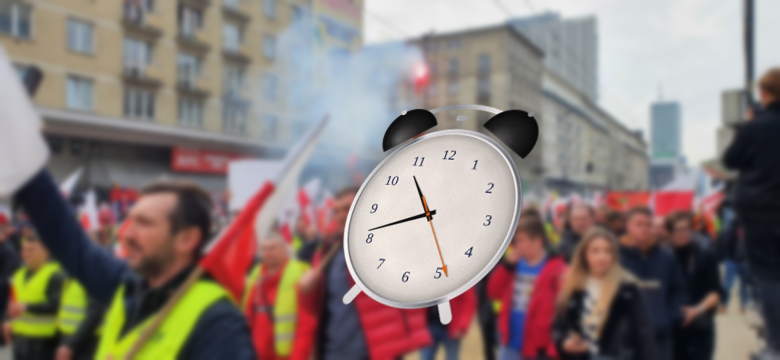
10:41:24
